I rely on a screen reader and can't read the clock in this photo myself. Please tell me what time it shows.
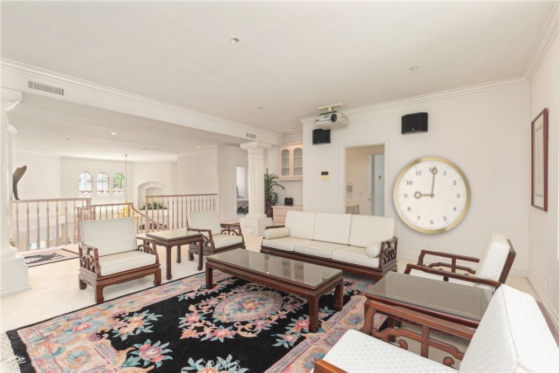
9:01
